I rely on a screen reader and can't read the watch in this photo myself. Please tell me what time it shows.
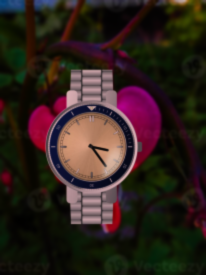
3:24
